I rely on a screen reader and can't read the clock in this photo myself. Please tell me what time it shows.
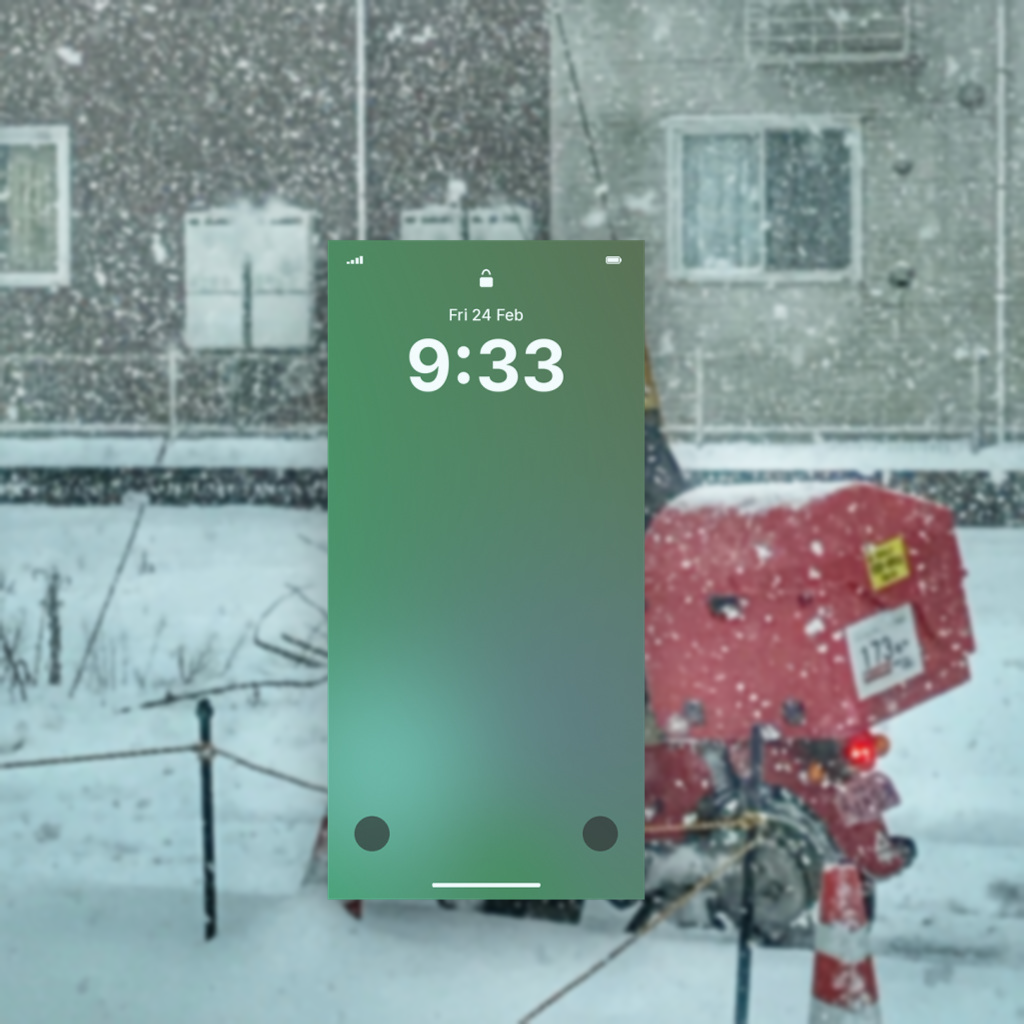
9:33
